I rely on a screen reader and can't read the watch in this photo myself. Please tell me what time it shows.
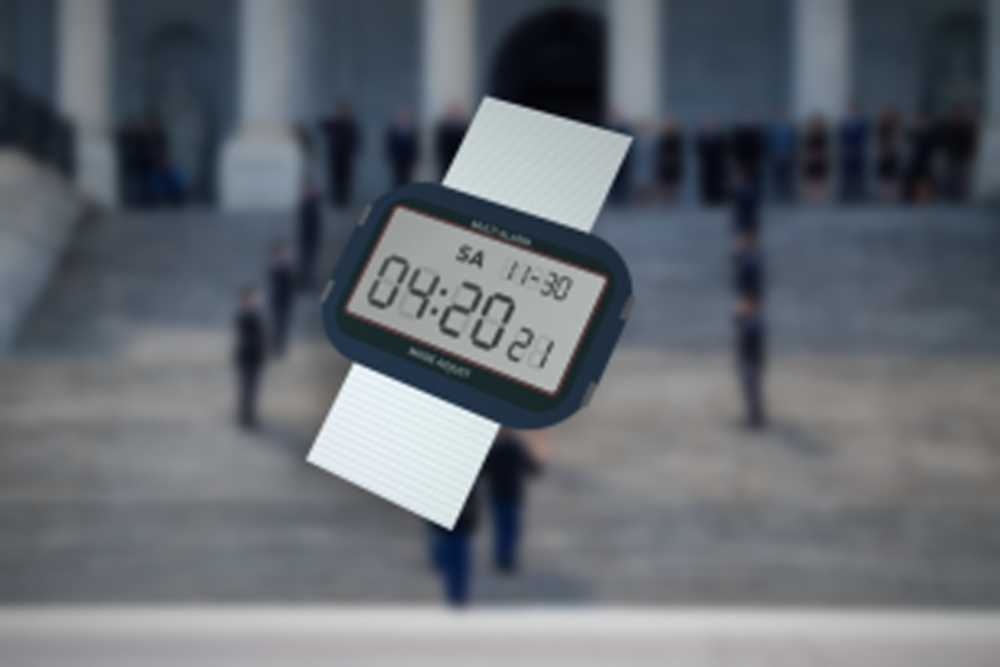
4:20:21
